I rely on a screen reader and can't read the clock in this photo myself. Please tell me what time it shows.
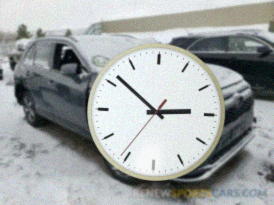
2:51:36
